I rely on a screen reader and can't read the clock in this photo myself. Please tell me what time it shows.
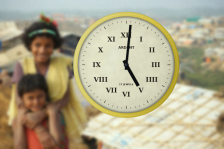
5:01
